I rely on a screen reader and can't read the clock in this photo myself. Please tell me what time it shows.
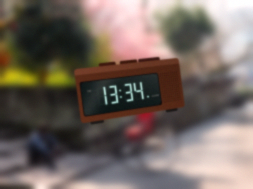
13:34
